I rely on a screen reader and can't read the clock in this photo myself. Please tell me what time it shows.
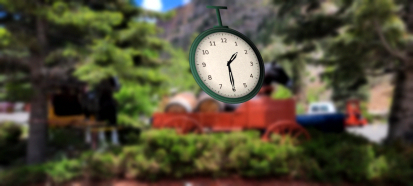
1:30
